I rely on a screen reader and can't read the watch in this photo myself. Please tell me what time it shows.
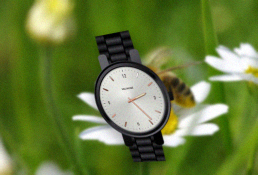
2:24
